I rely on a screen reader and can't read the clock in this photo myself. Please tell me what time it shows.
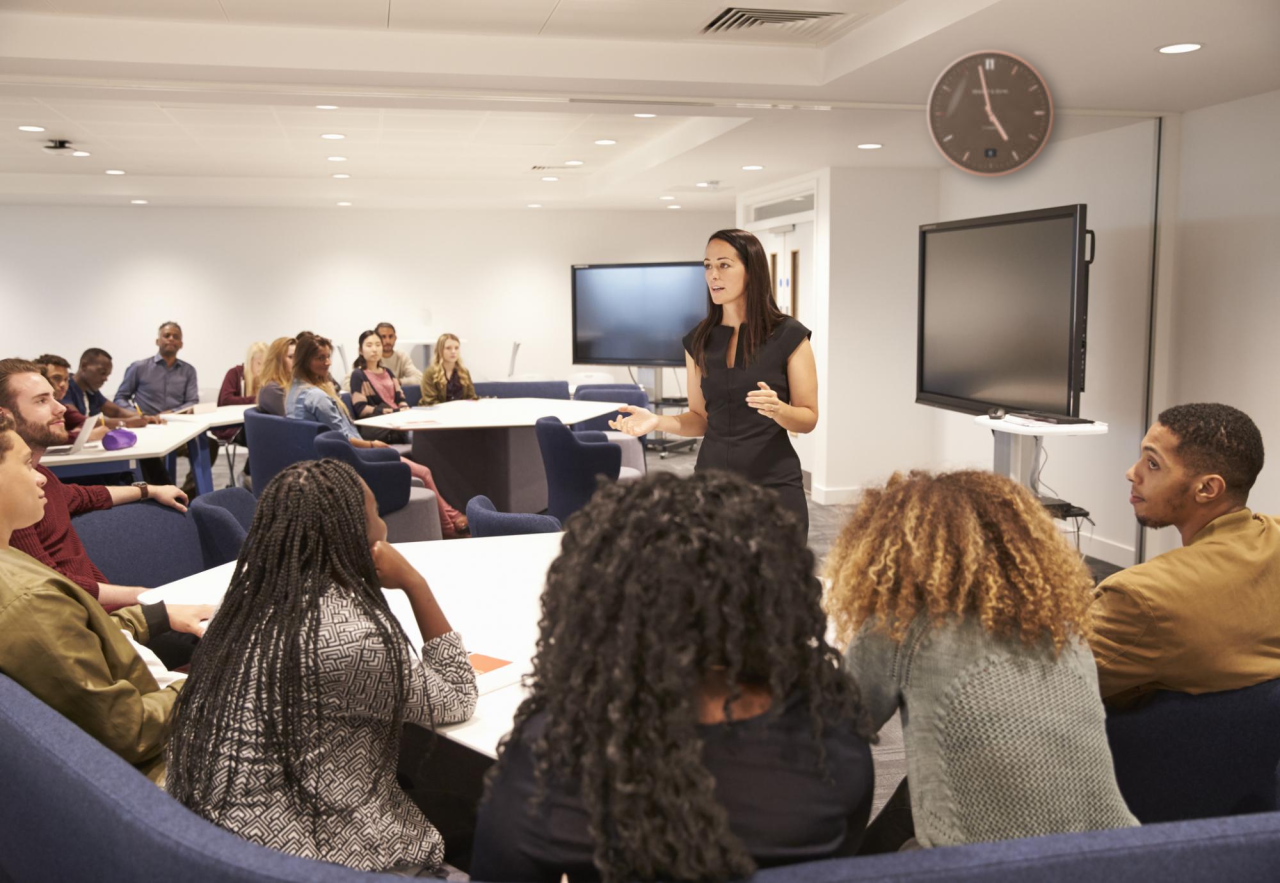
4:58
